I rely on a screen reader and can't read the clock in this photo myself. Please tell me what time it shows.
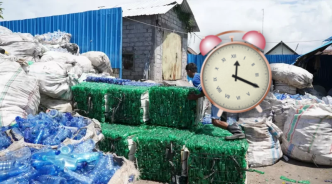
12:20
